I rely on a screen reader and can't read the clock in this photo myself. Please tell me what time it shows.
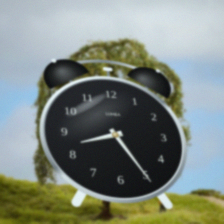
8:25
